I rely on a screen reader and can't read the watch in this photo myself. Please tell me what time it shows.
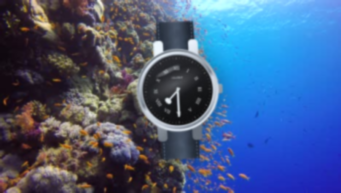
7:30
